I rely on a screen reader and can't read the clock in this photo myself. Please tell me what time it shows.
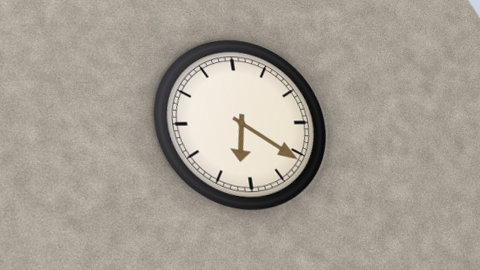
6:21
